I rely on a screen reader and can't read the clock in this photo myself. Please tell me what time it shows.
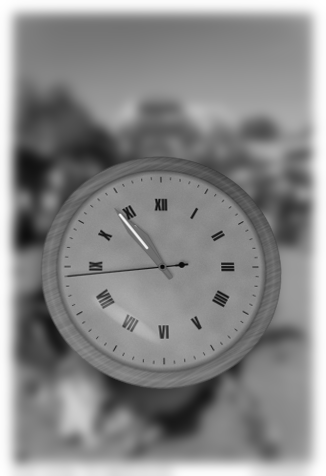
10:53:44
